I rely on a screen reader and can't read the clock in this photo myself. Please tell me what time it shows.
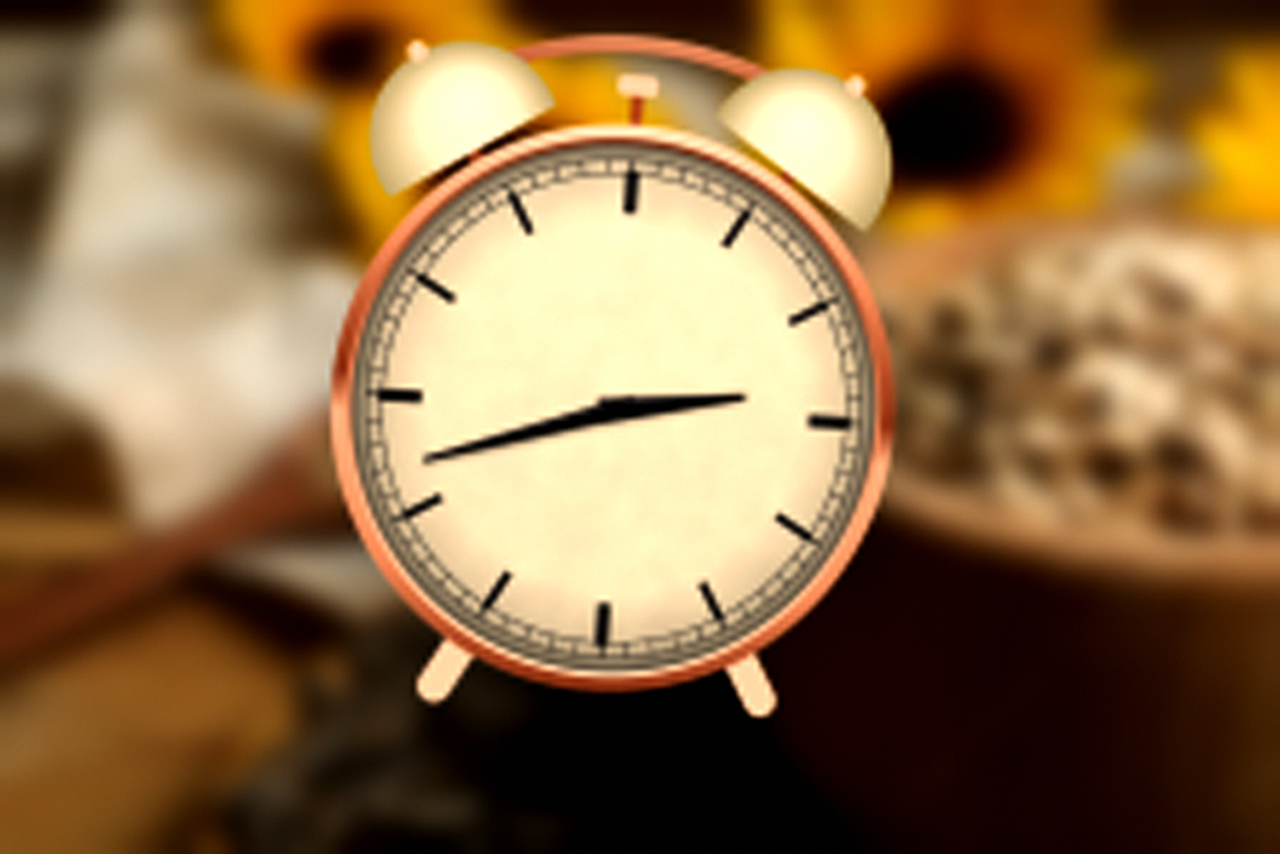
2:42
